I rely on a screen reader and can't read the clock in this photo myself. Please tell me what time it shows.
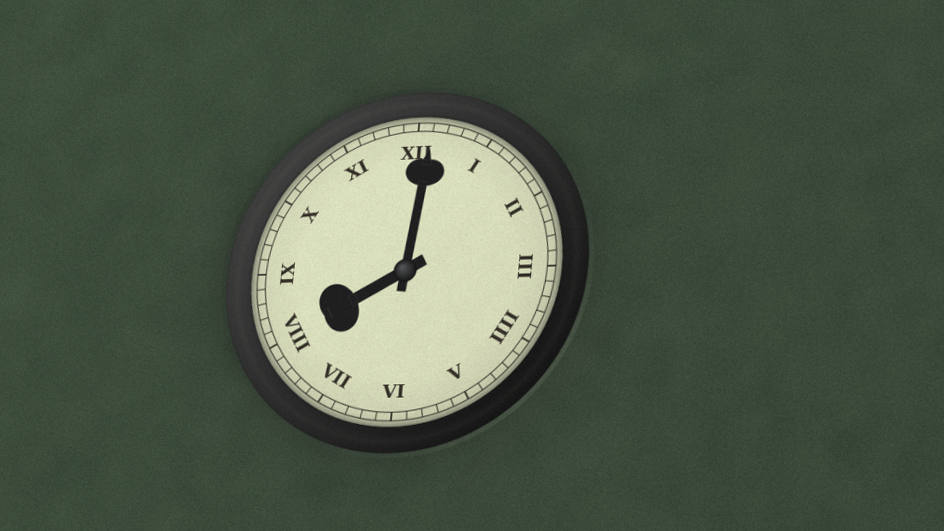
8:01
